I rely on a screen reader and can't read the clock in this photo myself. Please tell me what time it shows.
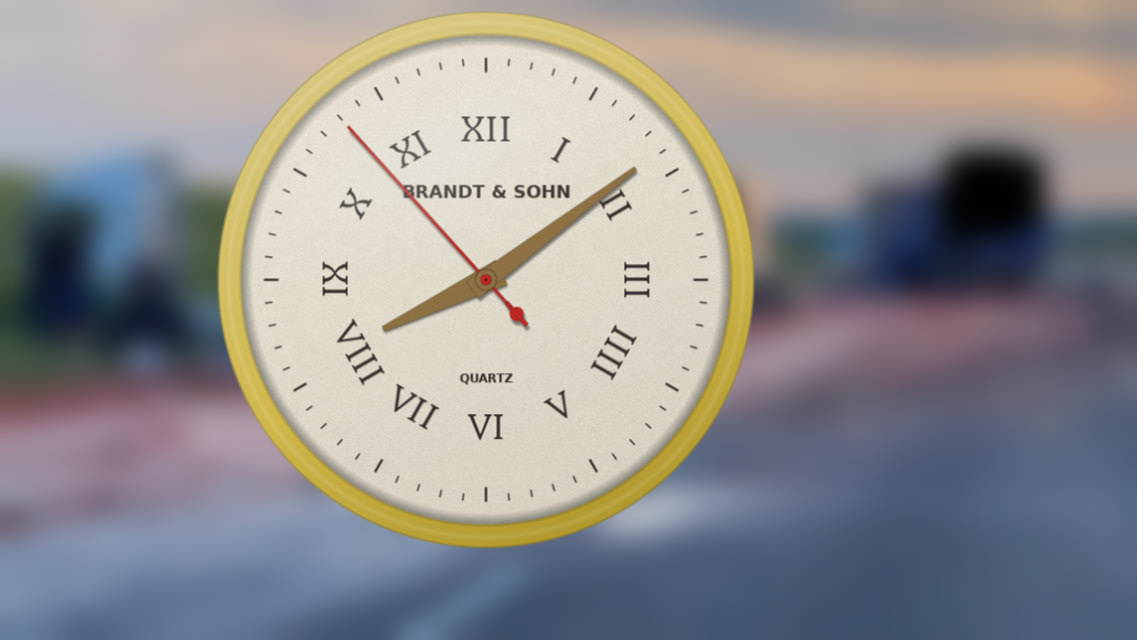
8:08:53
